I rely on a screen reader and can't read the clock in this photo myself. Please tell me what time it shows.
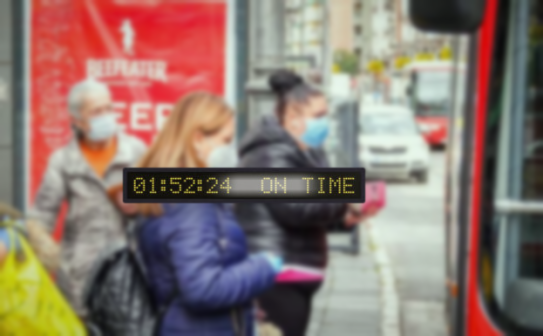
1:52:24
